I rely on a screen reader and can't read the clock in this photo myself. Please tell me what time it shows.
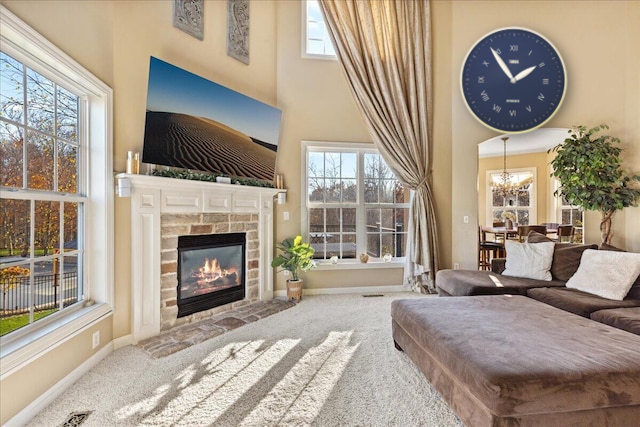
1:54
